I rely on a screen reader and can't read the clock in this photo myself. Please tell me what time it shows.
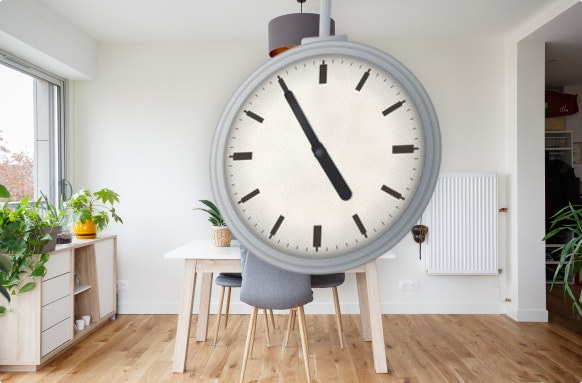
4:55
